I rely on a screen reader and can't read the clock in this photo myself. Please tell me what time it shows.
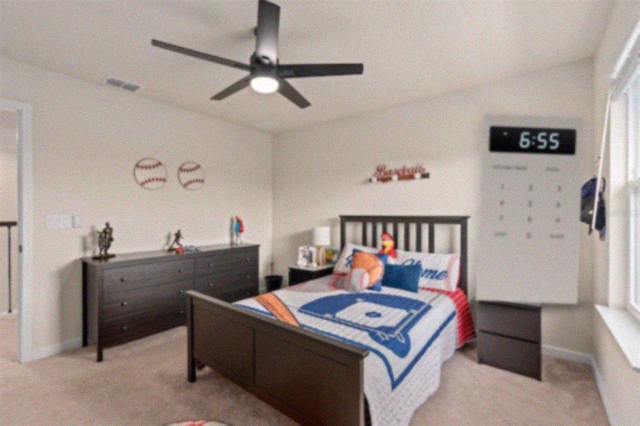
6:55
